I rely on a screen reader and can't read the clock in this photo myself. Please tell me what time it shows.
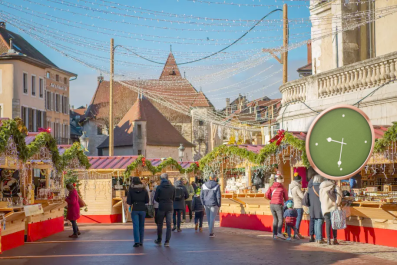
9:31
